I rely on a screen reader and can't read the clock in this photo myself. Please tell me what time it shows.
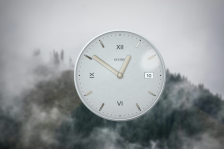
12:51
